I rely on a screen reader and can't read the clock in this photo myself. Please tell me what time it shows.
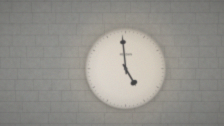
4:59
